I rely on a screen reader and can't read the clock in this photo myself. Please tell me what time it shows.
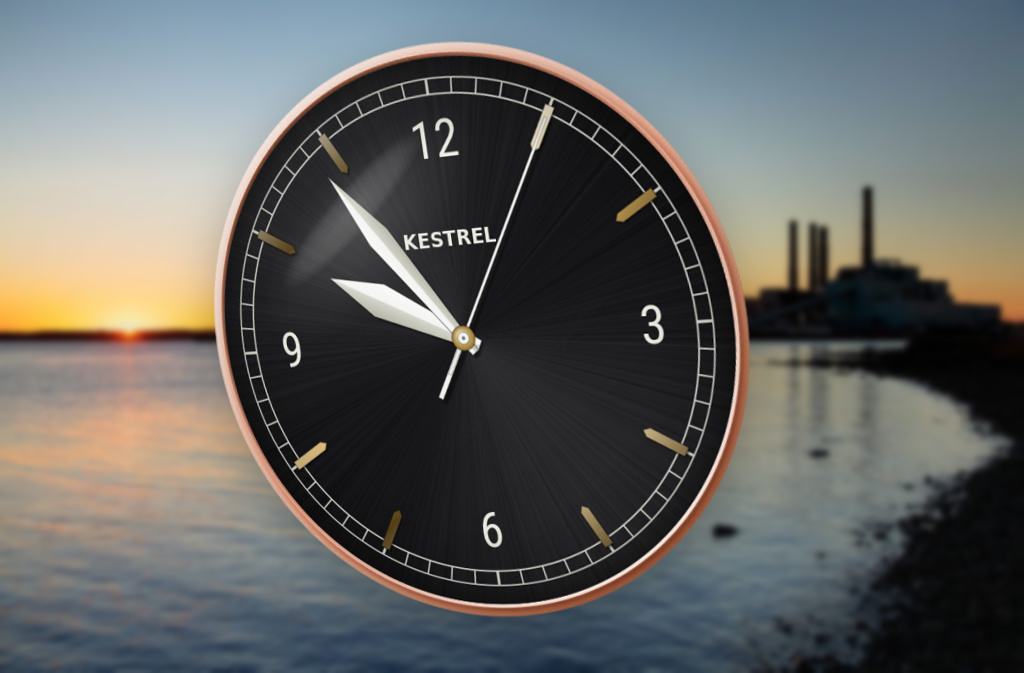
9:54:05
